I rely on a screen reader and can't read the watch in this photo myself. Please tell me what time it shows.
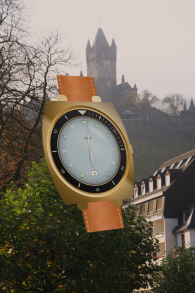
6:01
